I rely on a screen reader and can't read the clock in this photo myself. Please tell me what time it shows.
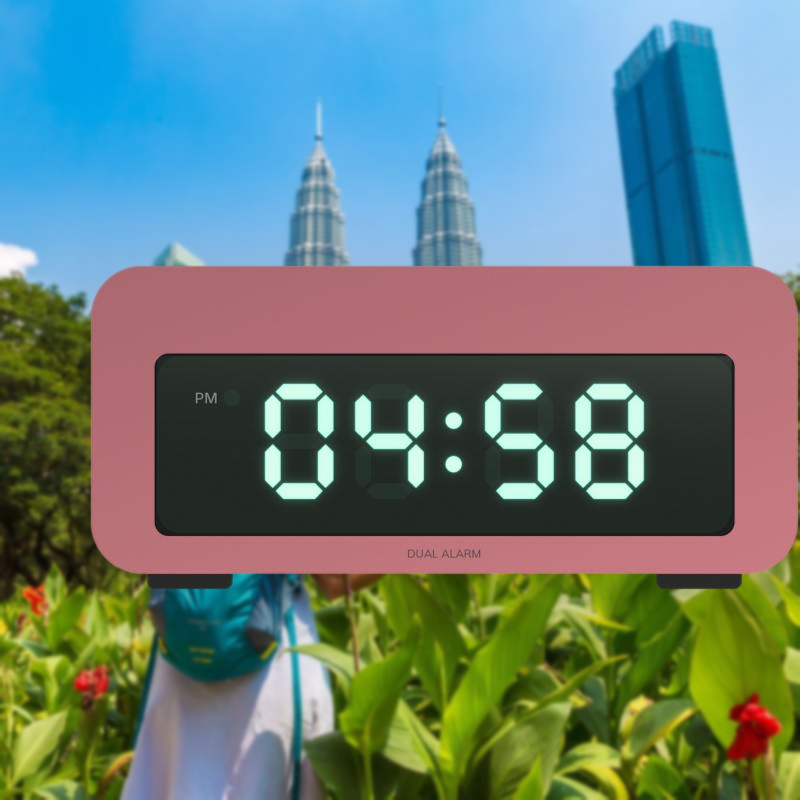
4:58
